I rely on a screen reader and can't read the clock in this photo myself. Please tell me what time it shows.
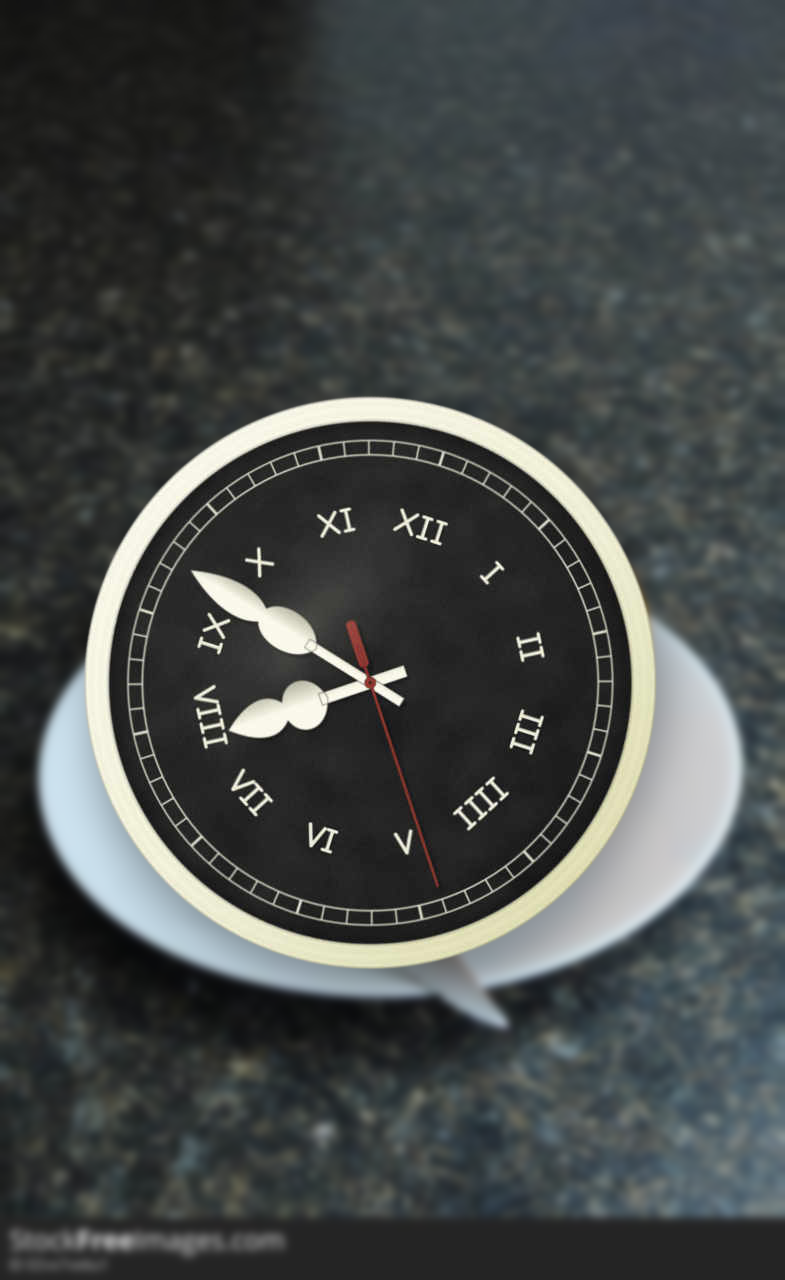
7:47:24
